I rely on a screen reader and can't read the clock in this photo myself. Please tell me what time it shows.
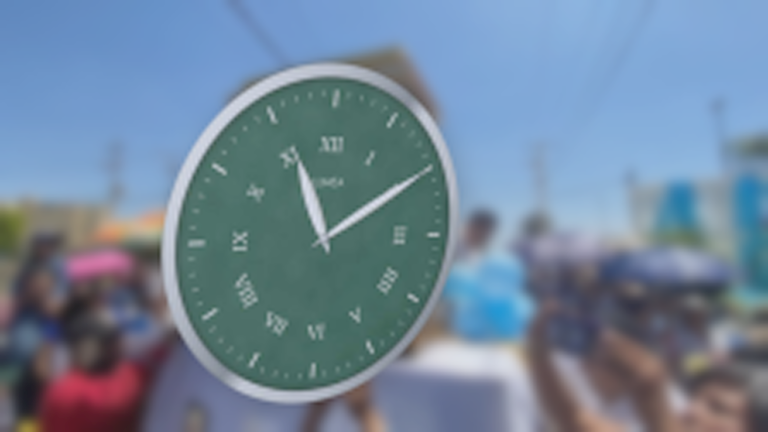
11:10
